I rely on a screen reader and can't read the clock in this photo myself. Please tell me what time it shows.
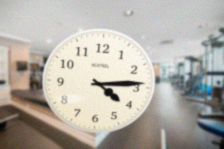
4:14
